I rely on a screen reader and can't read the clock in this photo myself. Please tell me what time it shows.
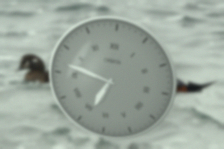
6:47
